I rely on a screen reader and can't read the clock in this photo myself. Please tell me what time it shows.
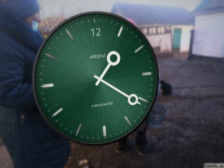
1:21
